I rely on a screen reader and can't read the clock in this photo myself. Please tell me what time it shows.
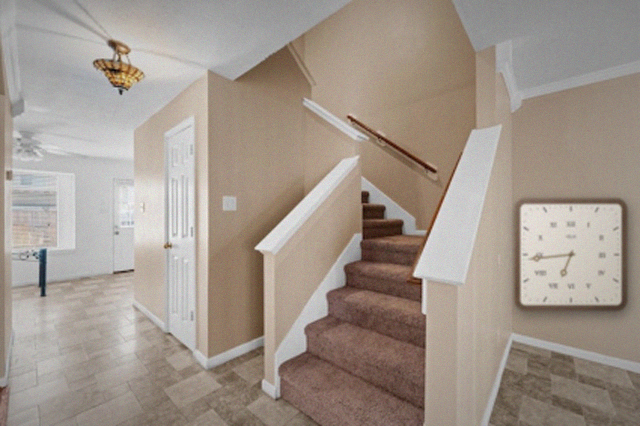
6:44
